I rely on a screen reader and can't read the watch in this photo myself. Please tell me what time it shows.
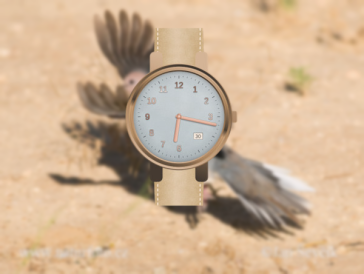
6:17
